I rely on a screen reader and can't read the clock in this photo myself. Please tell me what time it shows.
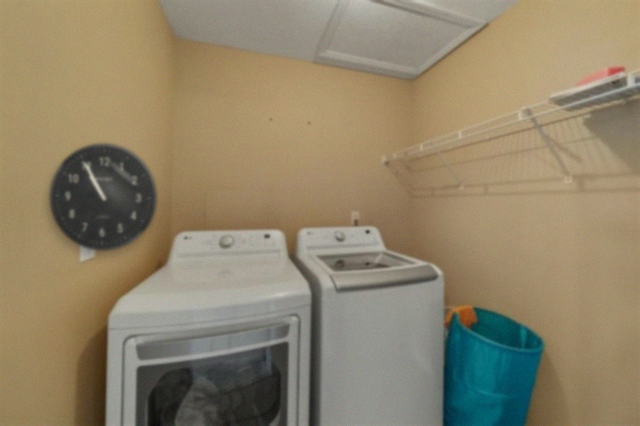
10:55
